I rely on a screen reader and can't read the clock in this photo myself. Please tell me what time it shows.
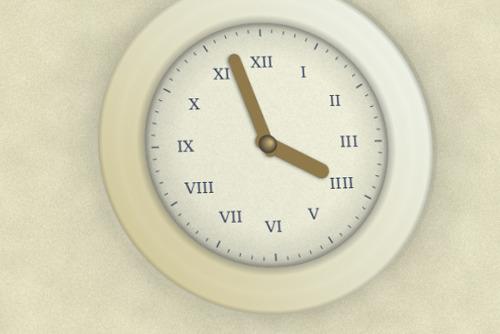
3:57
